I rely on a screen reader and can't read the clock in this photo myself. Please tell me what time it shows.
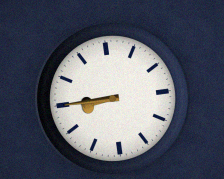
8:45
